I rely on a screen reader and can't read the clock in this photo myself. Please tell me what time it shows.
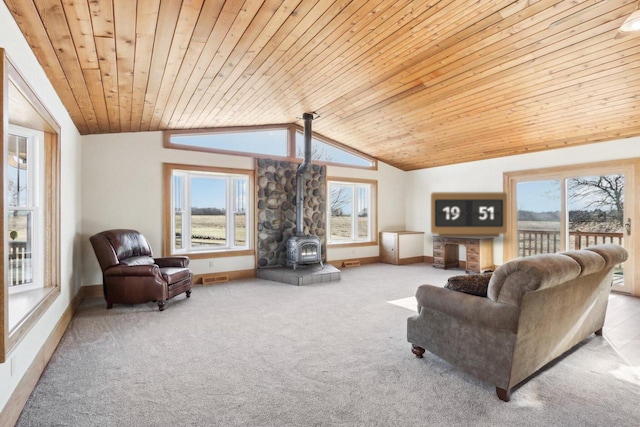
19:51
